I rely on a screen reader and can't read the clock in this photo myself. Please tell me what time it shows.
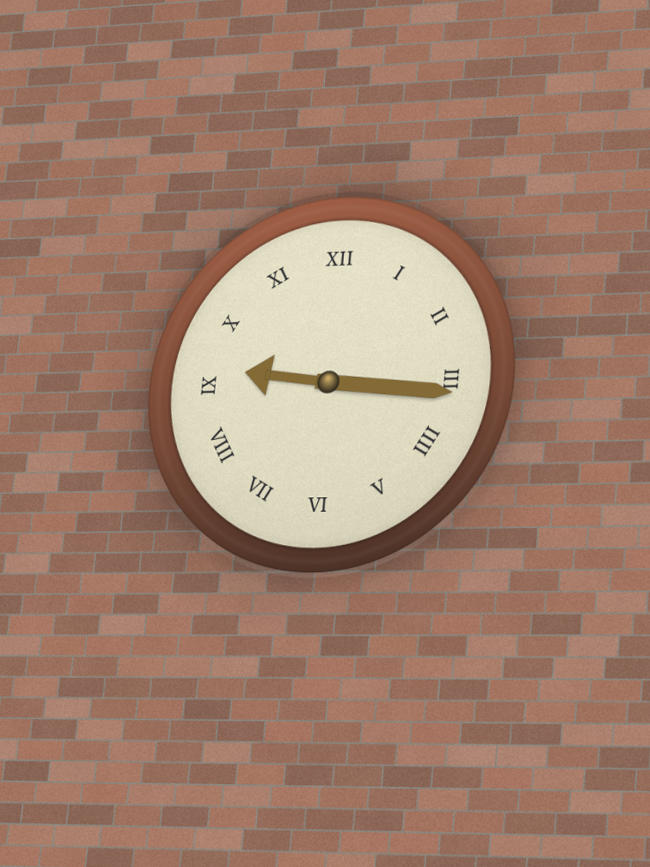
9:16
